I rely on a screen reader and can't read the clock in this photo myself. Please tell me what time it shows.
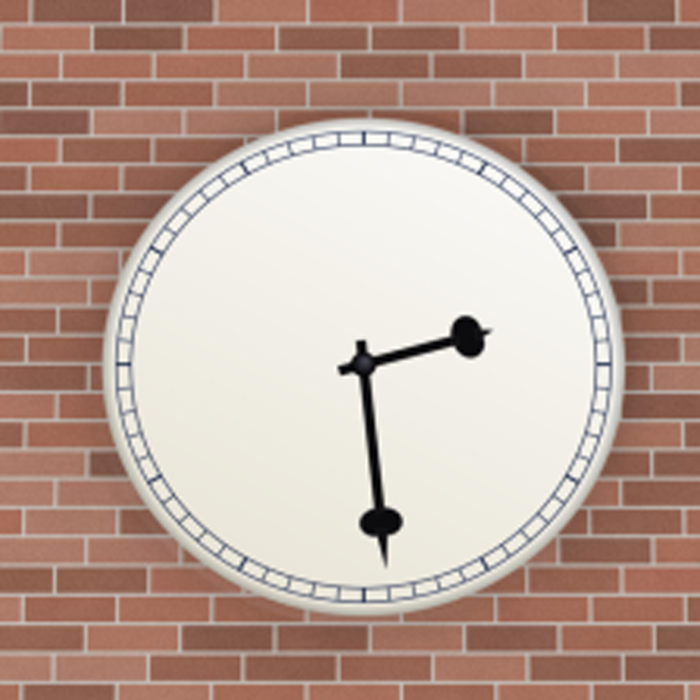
2:29
